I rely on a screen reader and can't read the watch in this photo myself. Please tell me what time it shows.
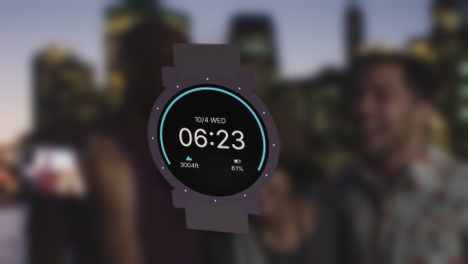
6:23
